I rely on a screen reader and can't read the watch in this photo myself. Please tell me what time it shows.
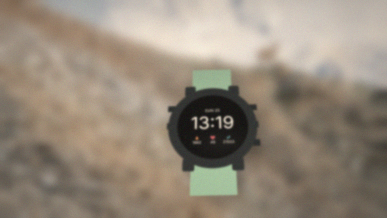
13:19
